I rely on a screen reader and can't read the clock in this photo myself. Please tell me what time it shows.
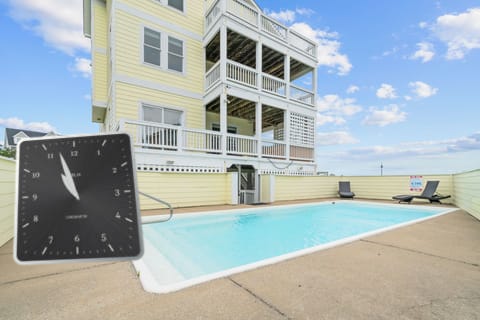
10:57
